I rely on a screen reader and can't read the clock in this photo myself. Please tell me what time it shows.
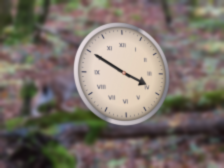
3:50
